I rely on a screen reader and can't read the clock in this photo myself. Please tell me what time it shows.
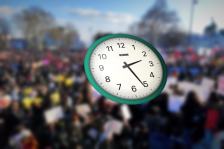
2:26
